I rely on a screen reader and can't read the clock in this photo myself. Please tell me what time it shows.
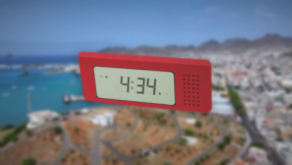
4:34
